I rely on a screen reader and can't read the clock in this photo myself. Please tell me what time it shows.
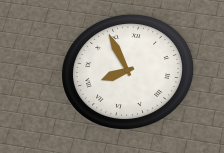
7:54
